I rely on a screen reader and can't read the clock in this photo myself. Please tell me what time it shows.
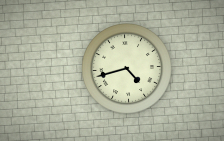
4:43
